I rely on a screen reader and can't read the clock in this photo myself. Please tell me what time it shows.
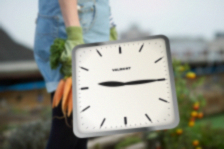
9:15
